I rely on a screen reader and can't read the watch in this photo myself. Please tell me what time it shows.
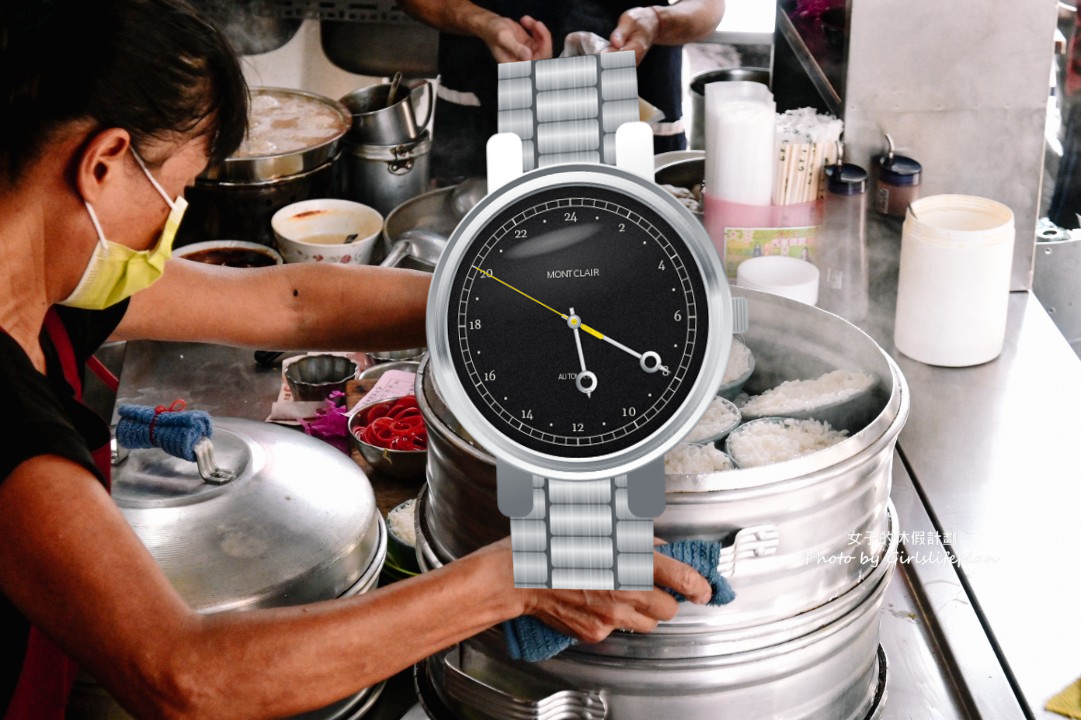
11:19:50
